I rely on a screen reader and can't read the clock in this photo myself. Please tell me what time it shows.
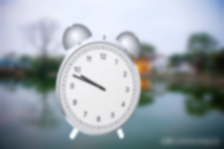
9:48
